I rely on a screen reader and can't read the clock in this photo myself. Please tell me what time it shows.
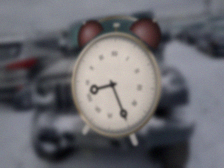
8:25
